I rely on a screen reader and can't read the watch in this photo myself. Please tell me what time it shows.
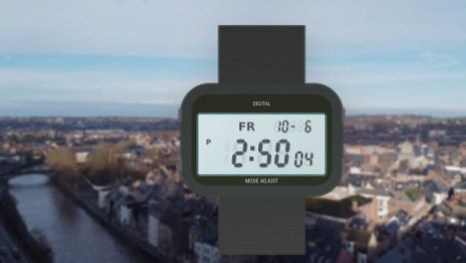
2:50:04
